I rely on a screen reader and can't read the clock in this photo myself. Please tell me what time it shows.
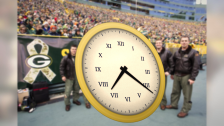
7:21
